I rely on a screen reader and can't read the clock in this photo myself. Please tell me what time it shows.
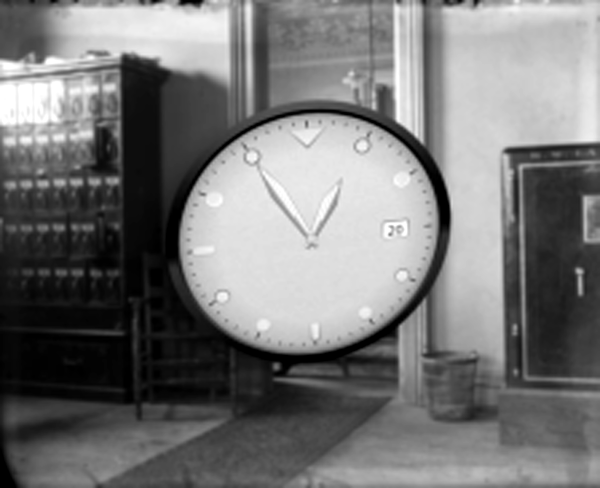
12:55
